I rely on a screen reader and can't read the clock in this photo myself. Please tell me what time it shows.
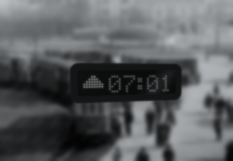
7:01
